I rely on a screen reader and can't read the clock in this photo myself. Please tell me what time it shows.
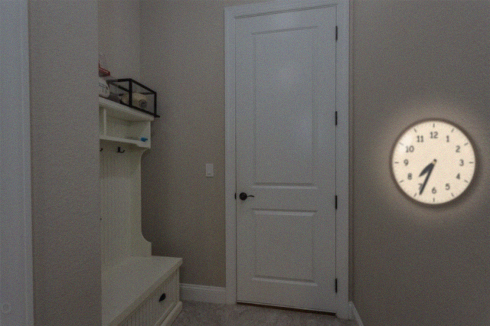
7:34
